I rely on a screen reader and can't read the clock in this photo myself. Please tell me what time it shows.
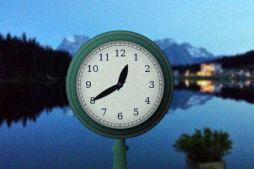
12:40
